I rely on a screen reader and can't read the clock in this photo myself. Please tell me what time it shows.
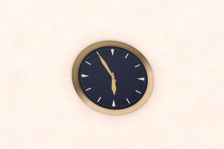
5:55
